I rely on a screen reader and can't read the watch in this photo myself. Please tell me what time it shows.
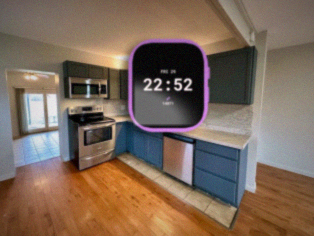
22:52
